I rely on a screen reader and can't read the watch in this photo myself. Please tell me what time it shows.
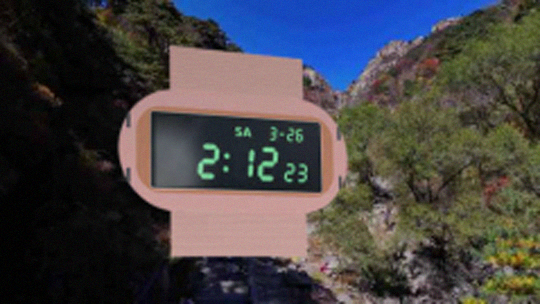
2:12:23
